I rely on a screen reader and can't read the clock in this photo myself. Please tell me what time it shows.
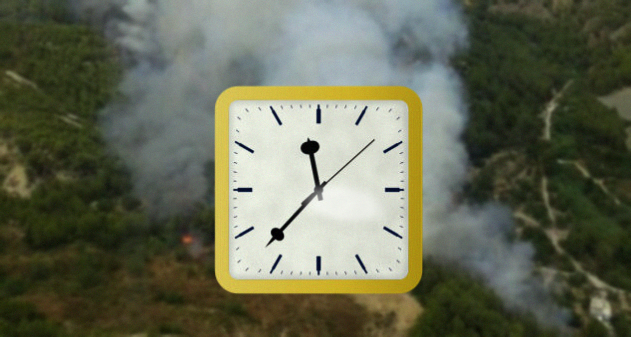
11:37:08
